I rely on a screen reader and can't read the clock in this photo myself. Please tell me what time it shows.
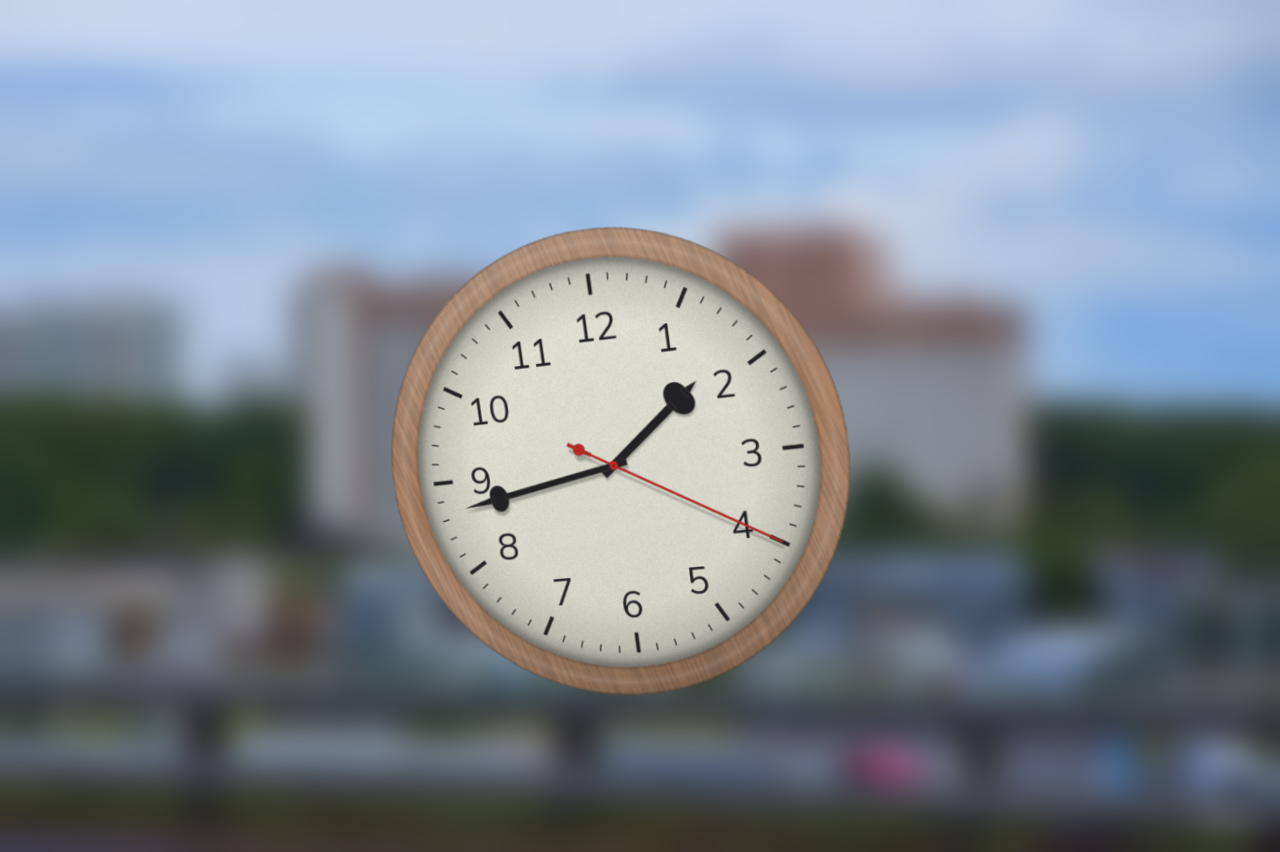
1:43:20
